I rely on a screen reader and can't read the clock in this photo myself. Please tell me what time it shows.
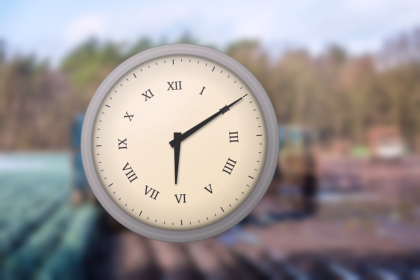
6:10
